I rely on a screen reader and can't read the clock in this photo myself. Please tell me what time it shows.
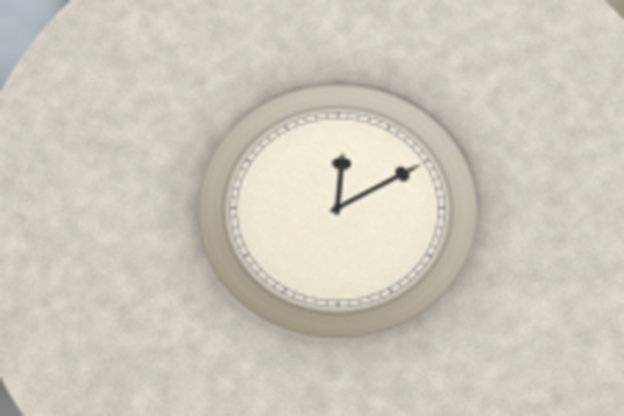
12:10
